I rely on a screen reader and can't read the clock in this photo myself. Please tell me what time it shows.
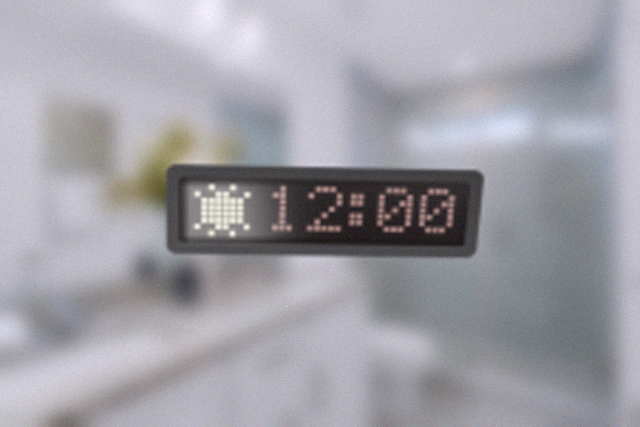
12:00
